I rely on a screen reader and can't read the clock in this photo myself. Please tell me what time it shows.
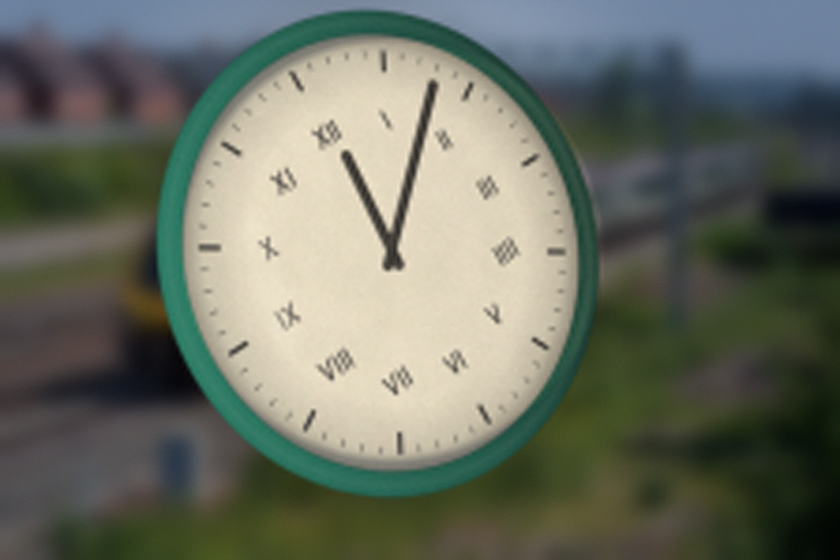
12:08
